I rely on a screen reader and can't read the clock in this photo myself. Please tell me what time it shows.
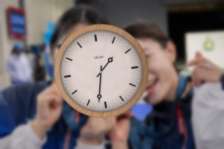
1:32
